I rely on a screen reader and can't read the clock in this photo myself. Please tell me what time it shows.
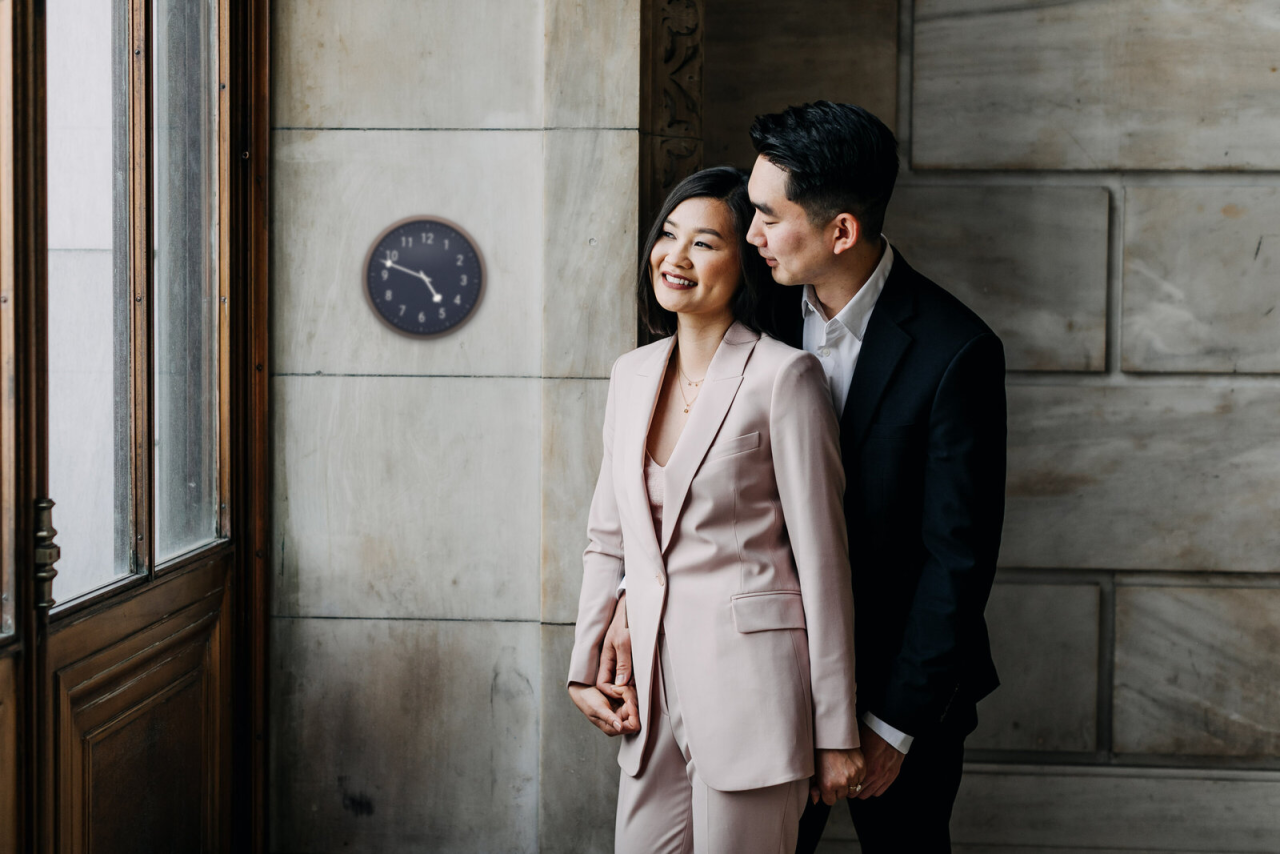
4:48
